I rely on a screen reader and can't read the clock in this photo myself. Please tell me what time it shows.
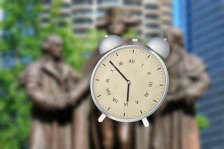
5:52
